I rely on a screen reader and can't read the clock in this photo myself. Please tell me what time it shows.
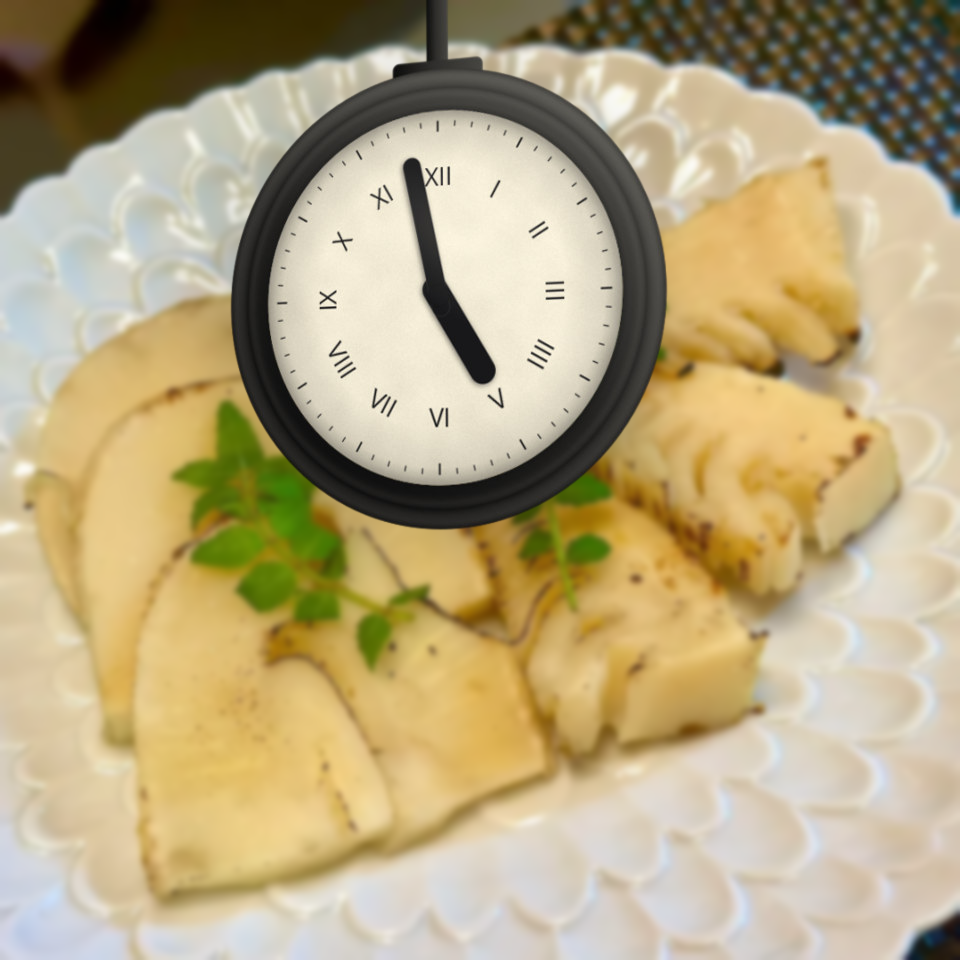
4:58
